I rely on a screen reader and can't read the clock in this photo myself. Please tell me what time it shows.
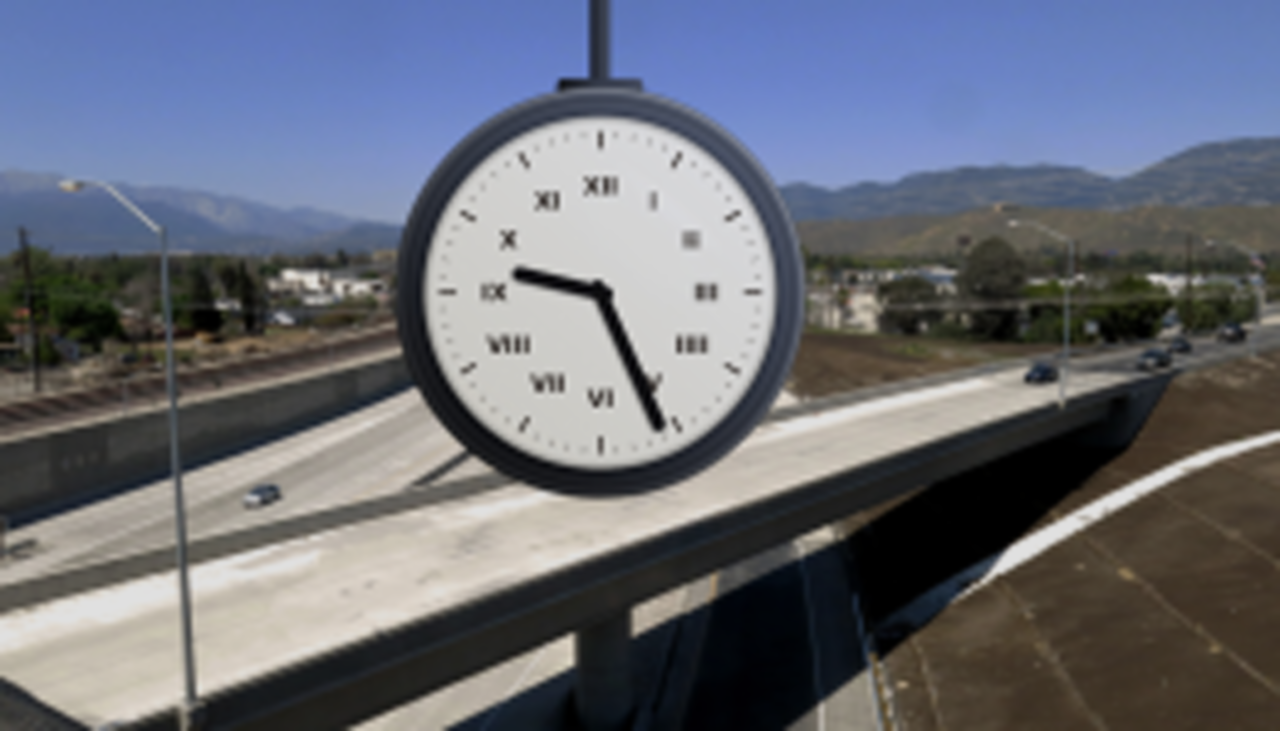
9:26
